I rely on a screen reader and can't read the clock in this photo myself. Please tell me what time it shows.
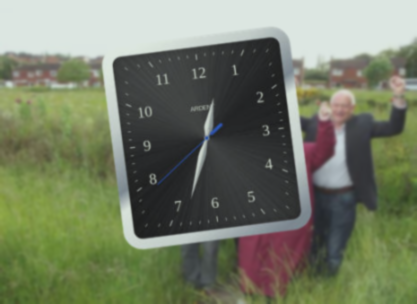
12:33:39
